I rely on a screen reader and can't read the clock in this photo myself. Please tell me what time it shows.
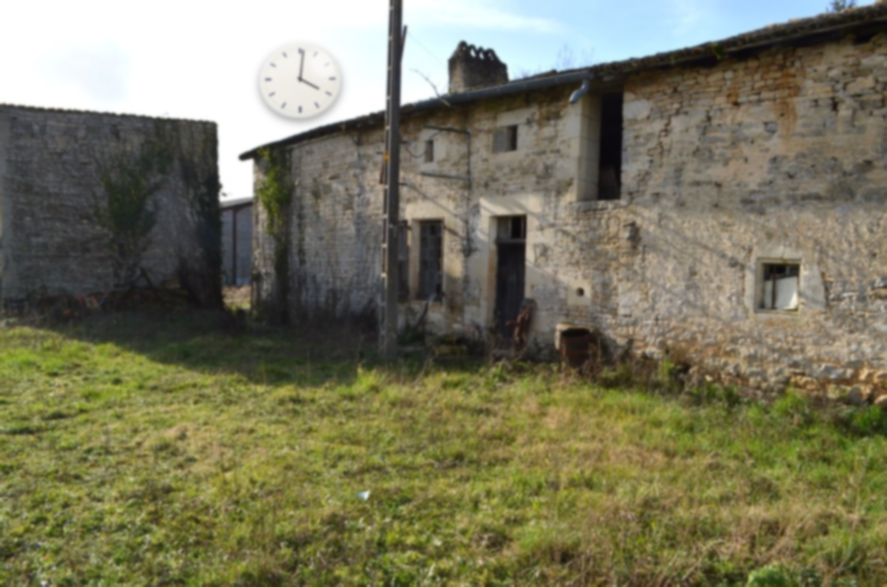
4:01
